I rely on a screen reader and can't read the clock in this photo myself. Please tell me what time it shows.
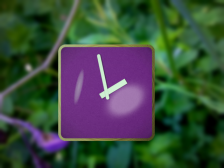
1:58
